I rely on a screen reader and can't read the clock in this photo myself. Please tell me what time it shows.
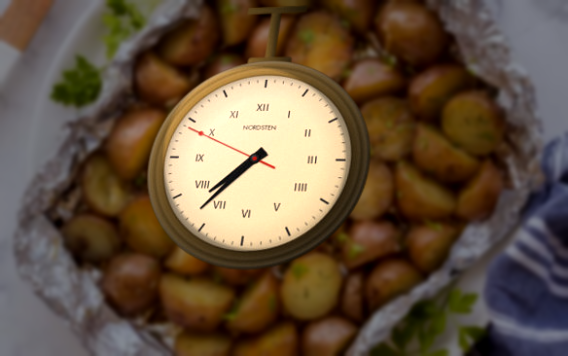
7:36:49
